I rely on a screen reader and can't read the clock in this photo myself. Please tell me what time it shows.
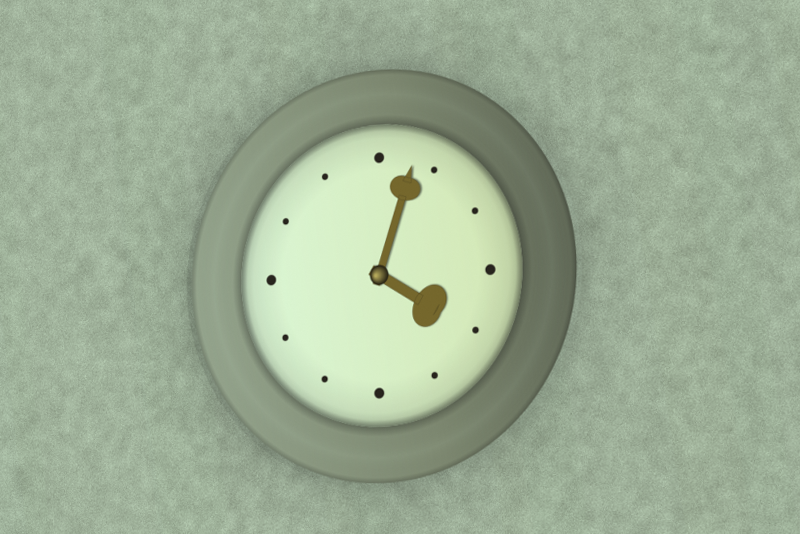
4:03
